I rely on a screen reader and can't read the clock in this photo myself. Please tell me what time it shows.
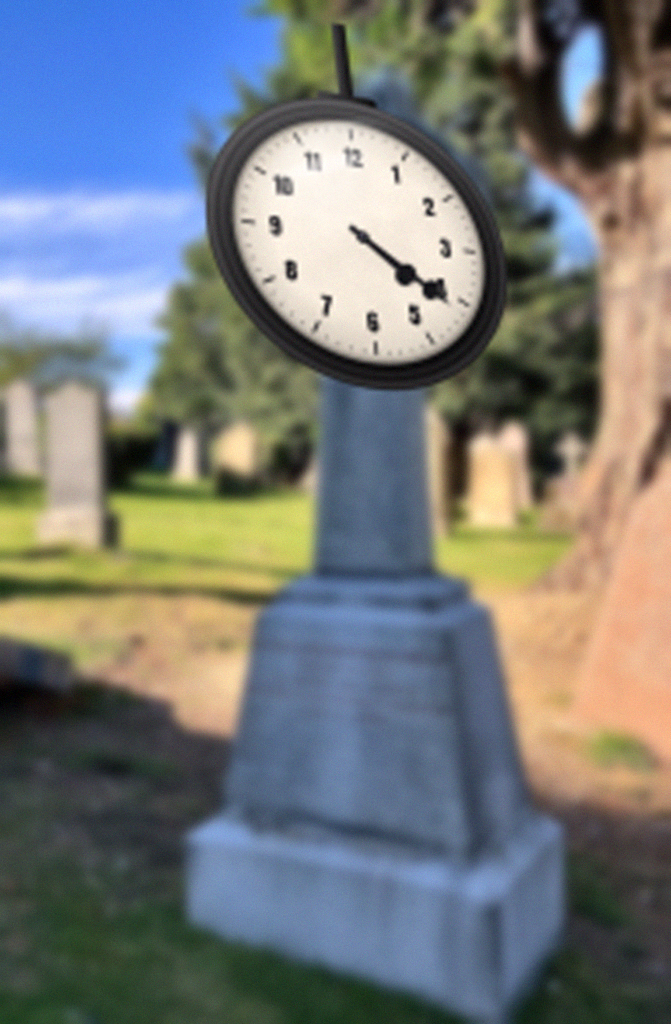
4:21
